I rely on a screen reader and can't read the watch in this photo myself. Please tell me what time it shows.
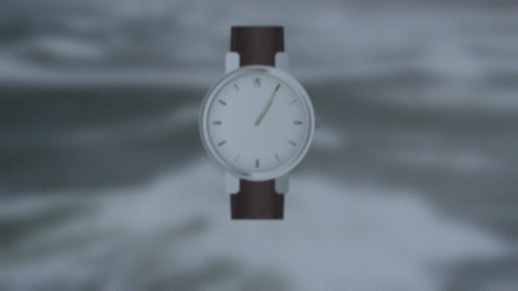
1:05
